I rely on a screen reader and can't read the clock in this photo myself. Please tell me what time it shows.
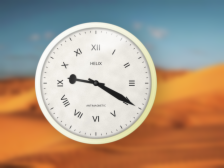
9:20
